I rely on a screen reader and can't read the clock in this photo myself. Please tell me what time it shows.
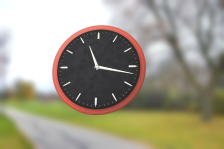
11:17
